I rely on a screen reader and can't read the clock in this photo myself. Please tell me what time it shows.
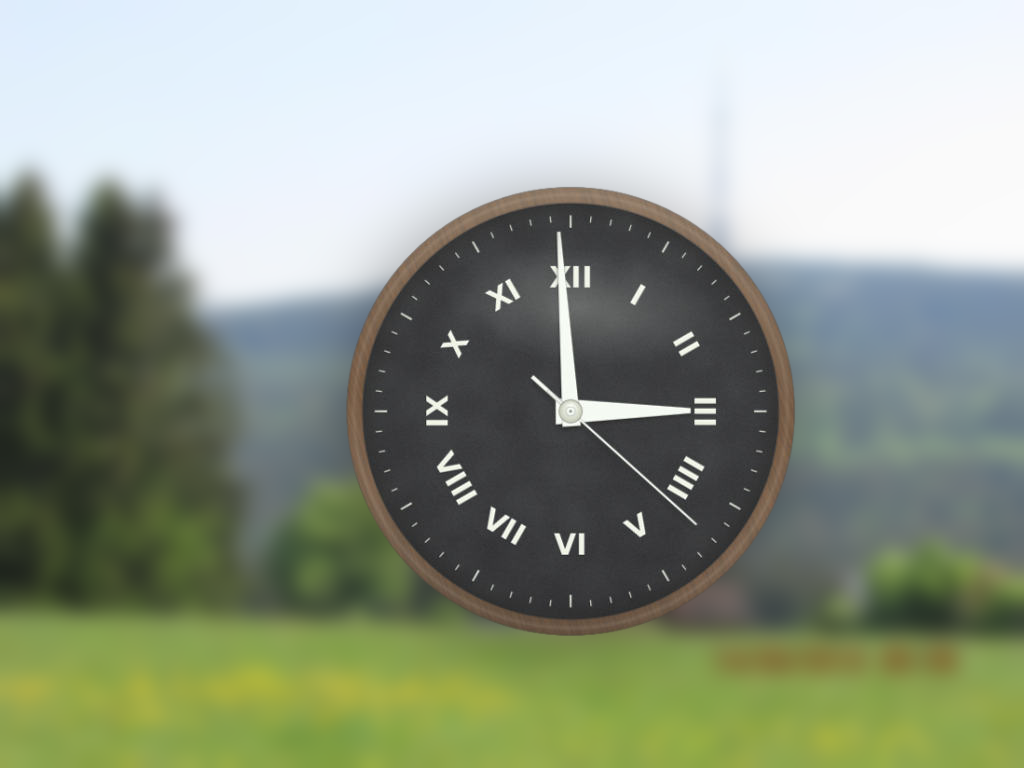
2:59:22
